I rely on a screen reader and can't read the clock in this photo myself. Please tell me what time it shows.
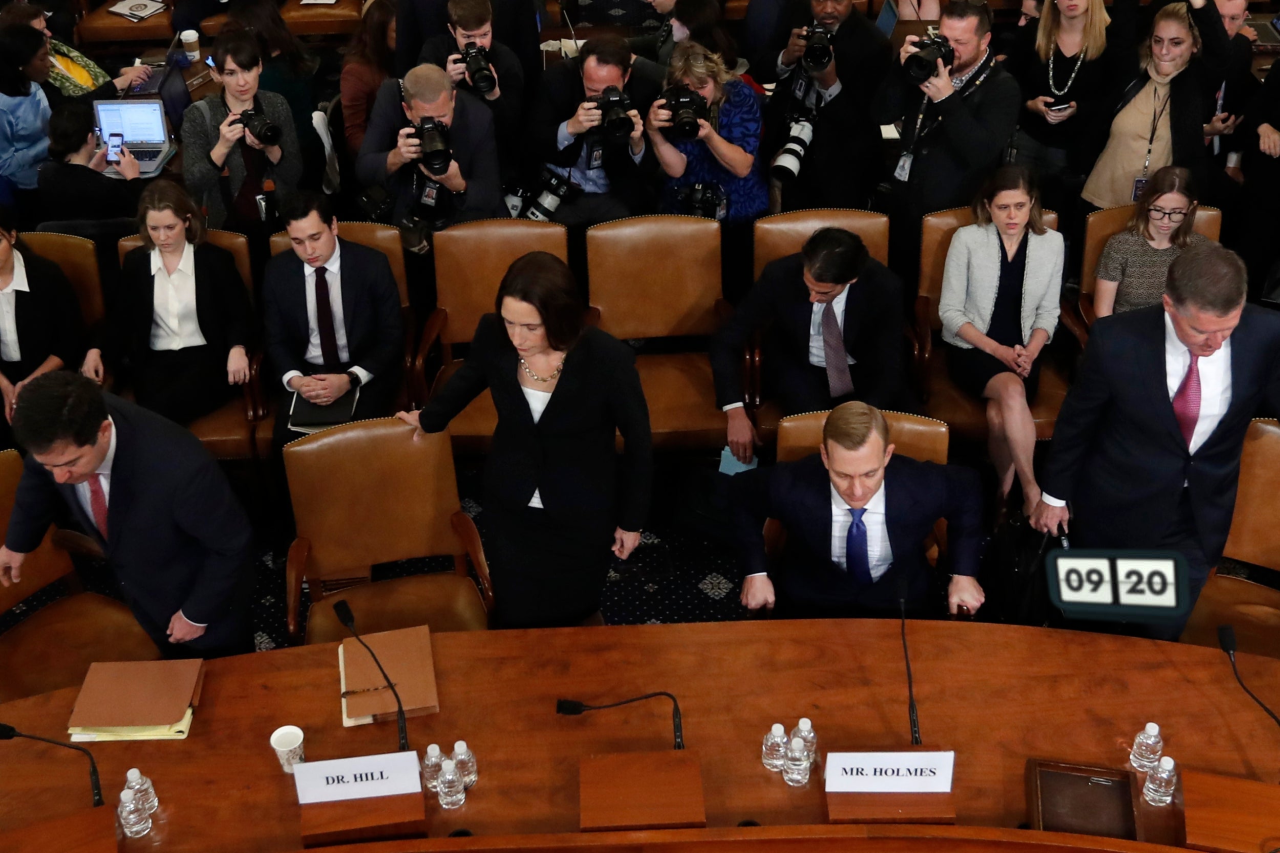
9:20
